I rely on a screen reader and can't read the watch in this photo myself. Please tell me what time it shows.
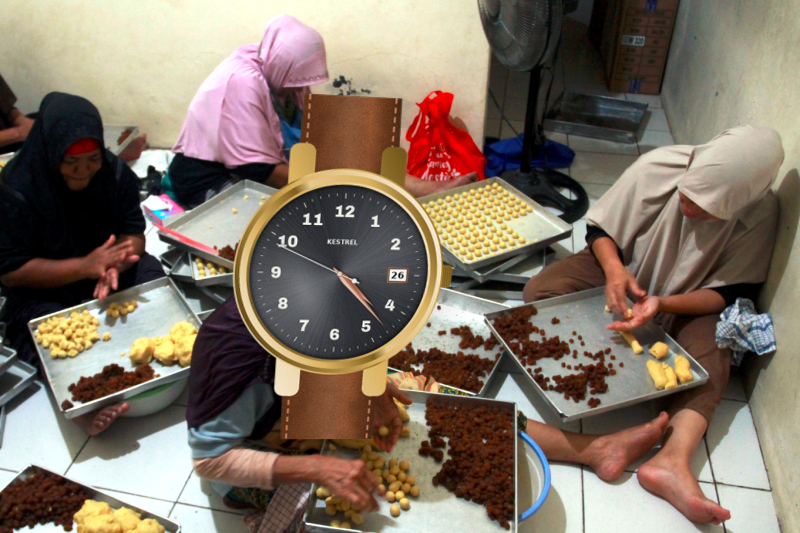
4:22:49
